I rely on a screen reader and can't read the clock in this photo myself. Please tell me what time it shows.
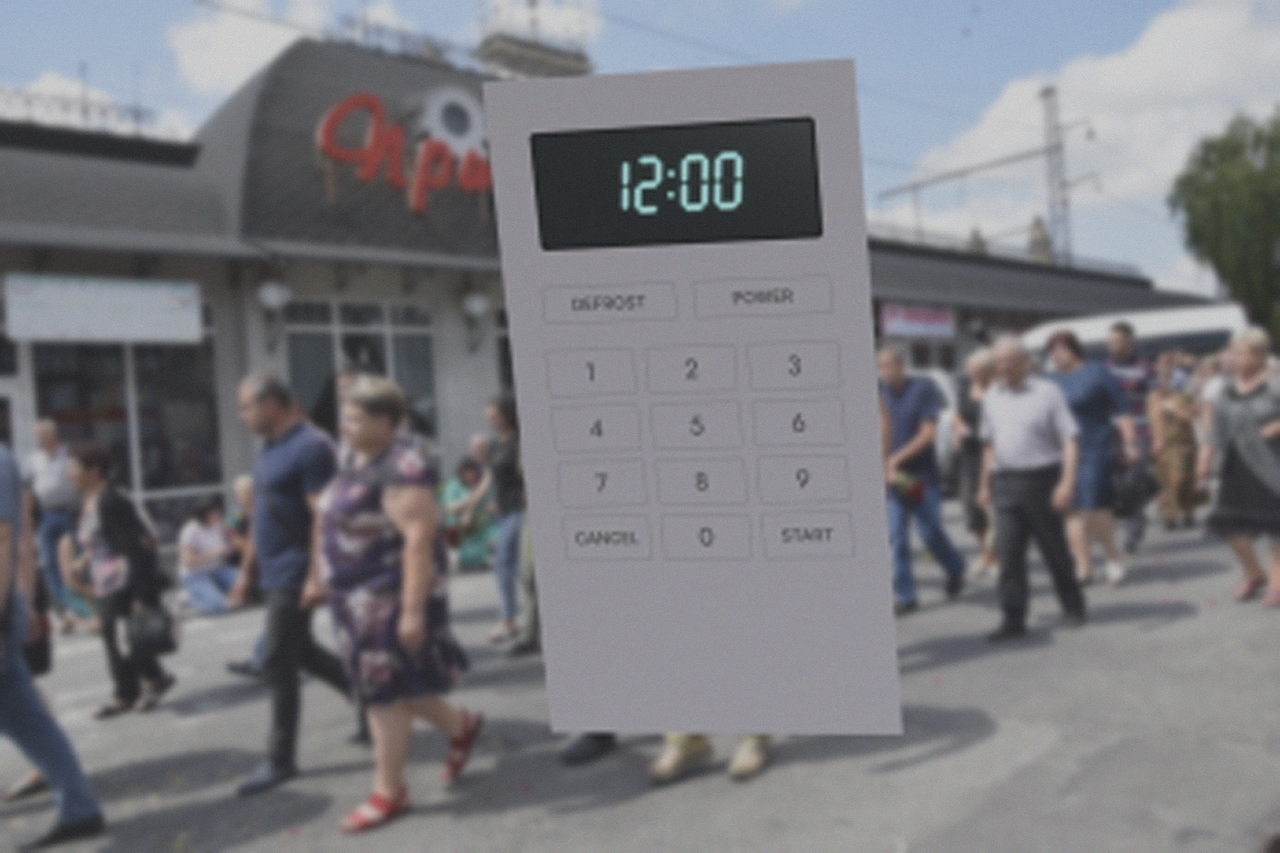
12:00
